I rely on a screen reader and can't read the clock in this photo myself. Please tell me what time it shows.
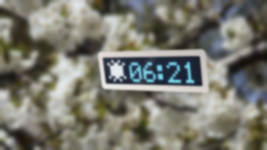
6:21
